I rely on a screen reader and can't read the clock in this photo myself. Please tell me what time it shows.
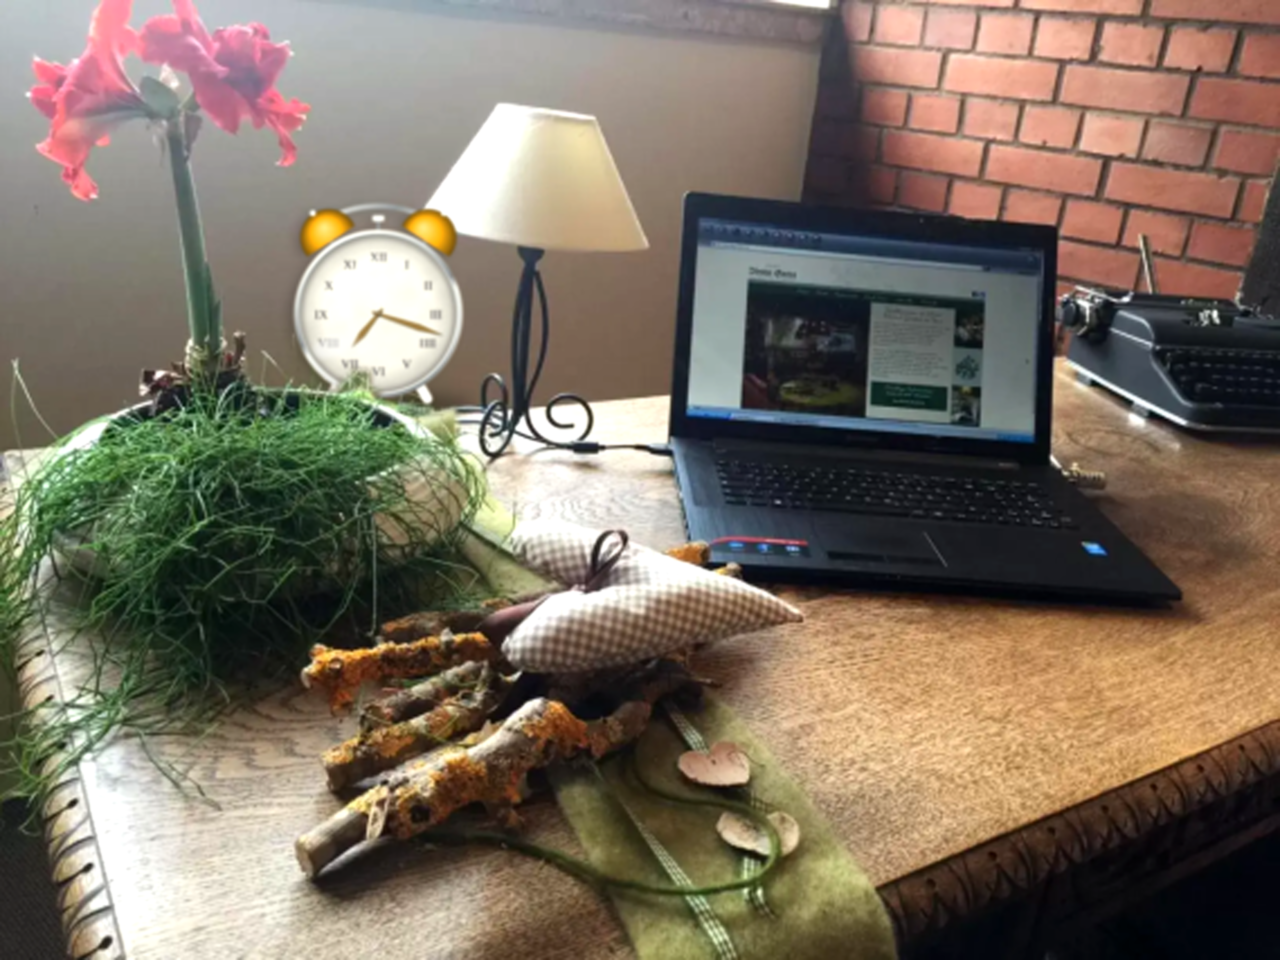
7:18
